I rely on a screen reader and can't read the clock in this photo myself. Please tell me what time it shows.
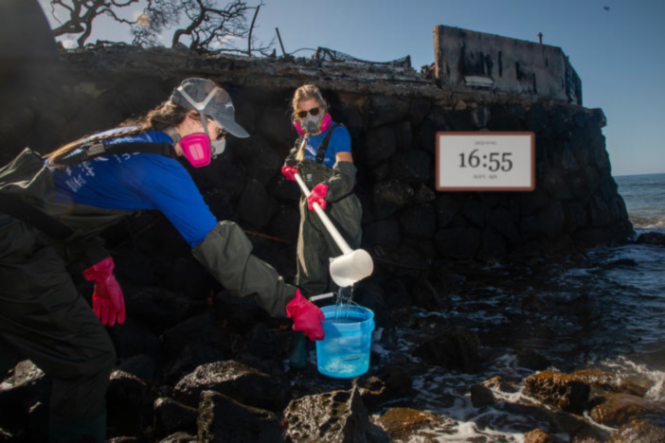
16:55
